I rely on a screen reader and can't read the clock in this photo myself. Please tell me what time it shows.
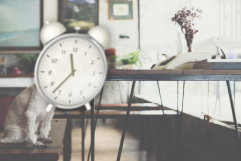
11:37
